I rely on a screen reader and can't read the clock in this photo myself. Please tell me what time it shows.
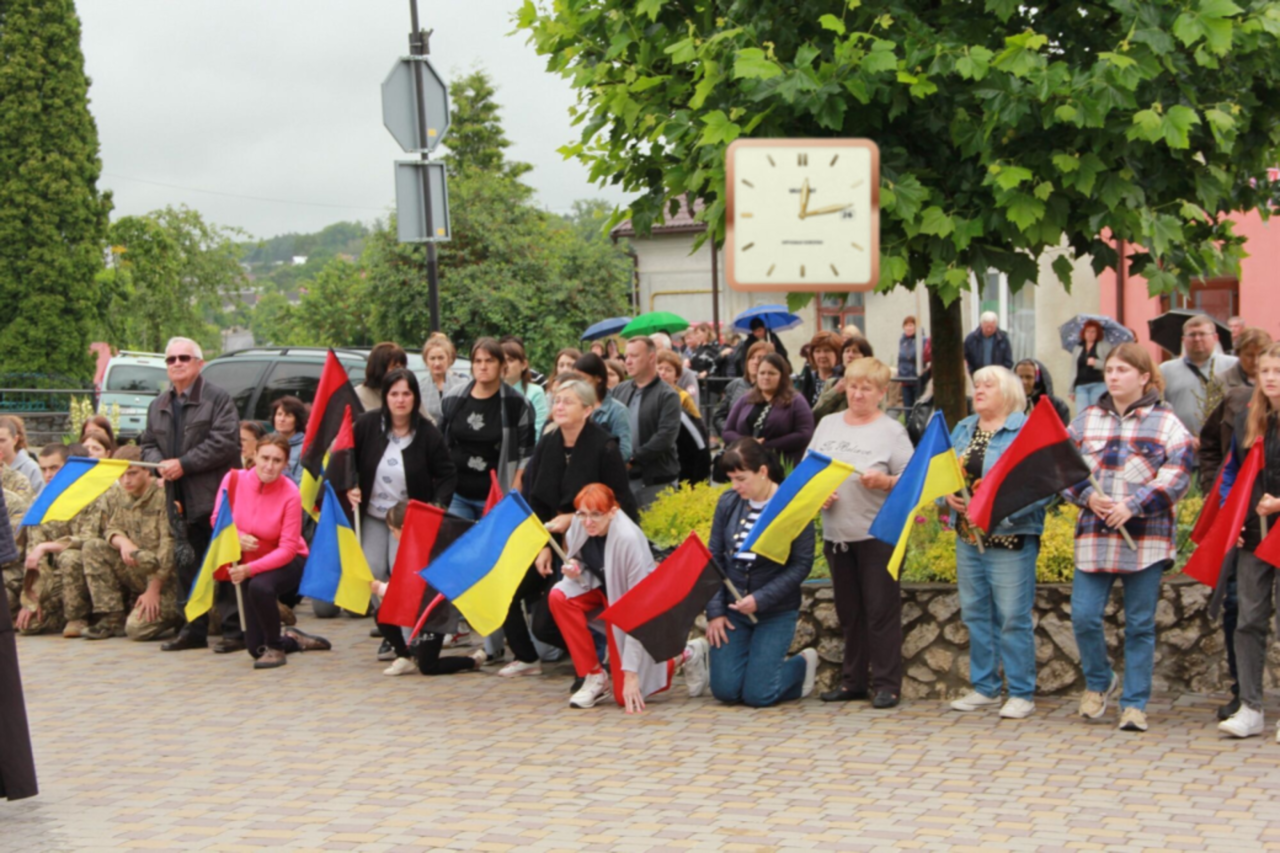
12:13
